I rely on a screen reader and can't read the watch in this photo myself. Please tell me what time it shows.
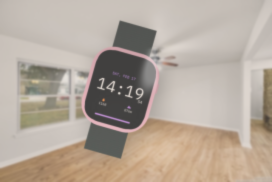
14:19
